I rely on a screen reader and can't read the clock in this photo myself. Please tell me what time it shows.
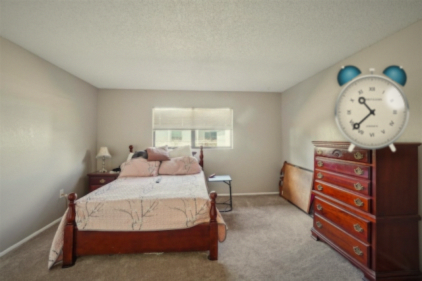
10:38
